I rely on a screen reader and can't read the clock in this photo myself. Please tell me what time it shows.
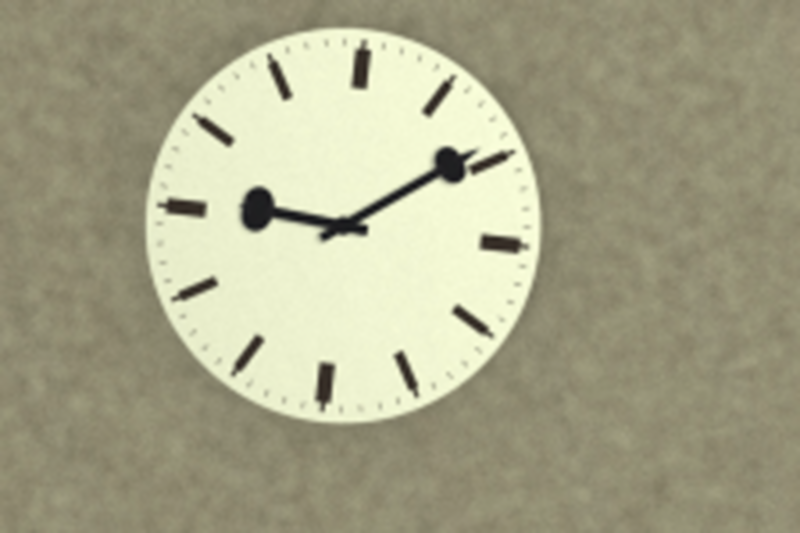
9:09
